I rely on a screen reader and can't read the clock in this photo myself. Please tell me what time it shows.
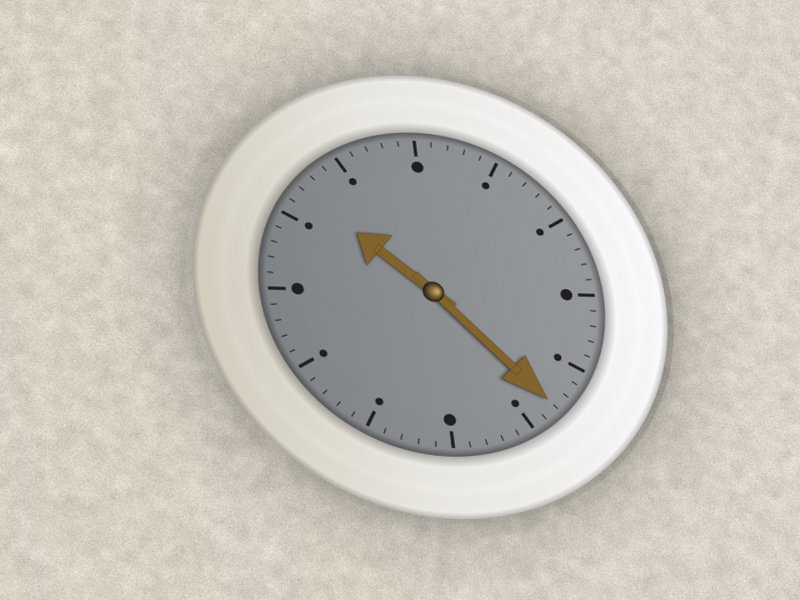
10:23
